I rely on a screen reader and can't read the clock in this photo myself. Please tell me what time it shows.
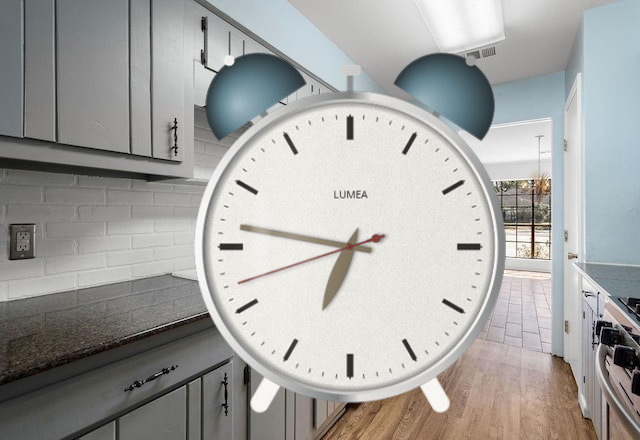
6:46:42
